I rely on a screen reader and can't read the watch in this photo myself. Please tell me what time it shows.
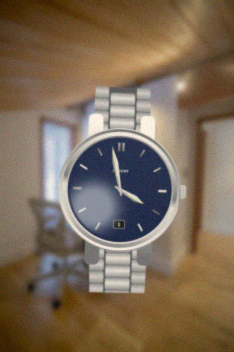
3:58
